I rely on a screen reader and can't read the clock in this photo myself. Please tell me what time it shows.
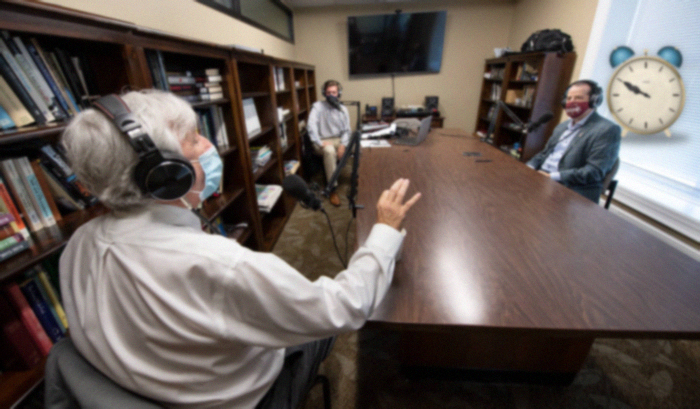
9:50
